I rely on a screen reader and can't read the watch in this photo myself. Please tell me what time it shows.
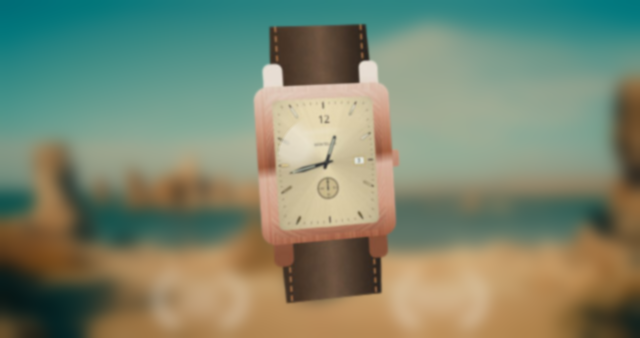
12:43
